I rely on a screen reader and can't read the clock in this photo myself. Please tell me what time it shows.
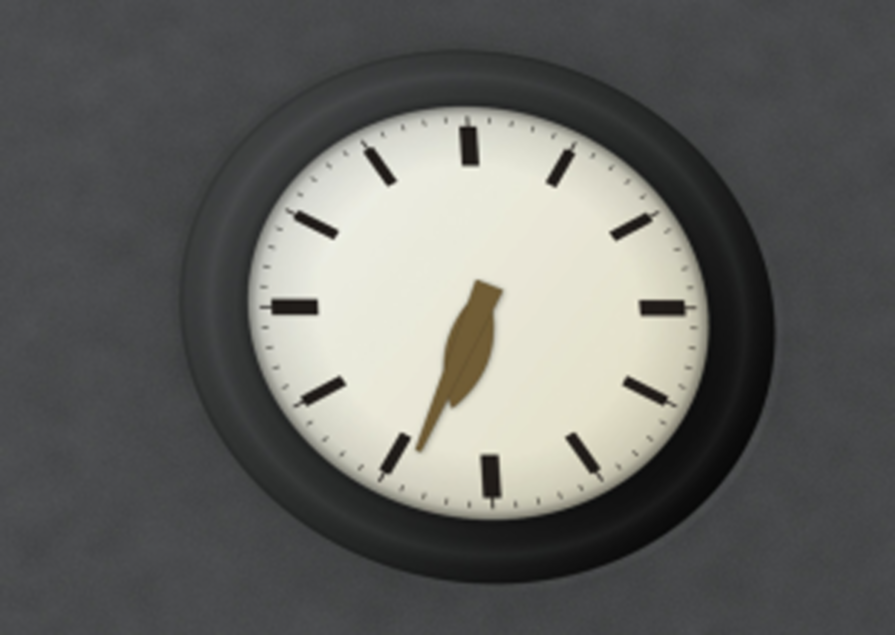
6:34
